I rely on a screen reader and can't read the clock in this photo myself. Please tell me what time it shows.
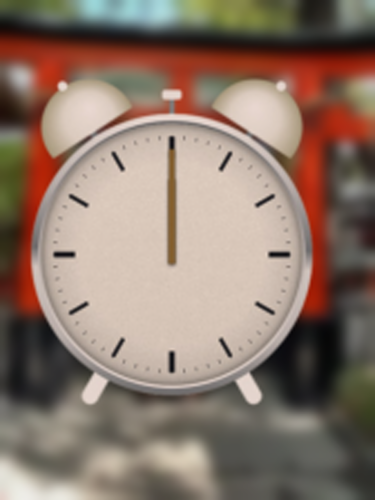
12:00
